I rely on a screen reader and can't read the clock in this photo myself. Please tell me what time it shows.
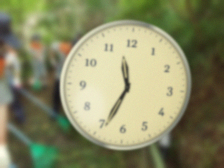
11:34
